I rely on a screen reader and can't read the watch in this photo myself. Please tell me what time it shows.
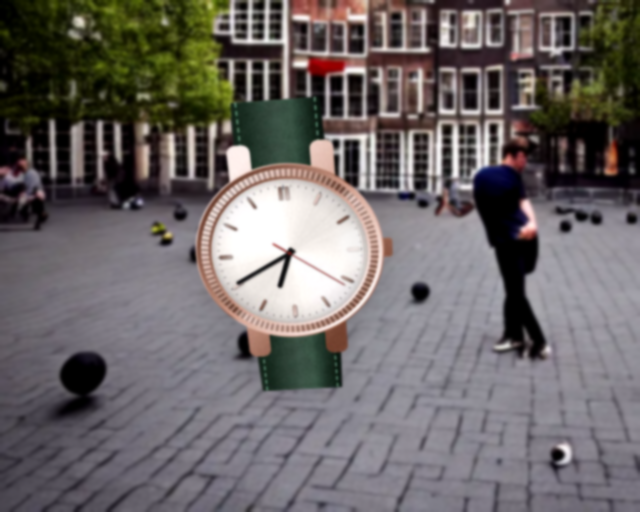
6:40:21
